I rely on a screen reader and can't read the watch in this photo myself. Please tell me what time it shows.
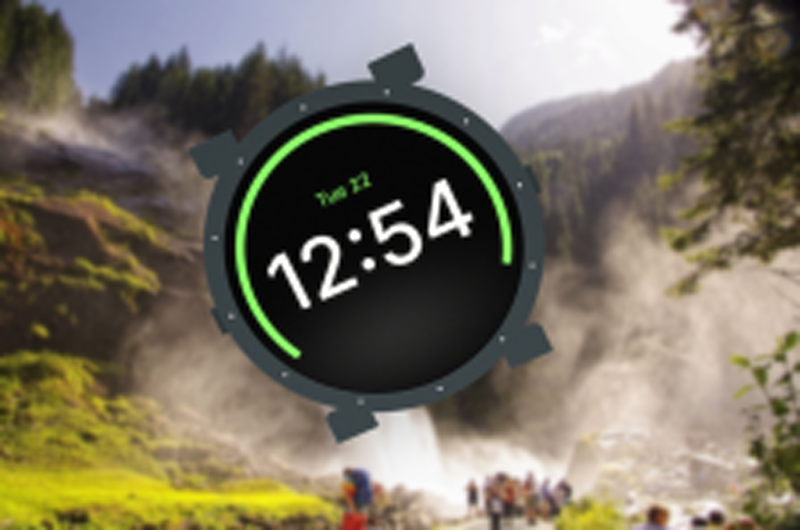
12:54
